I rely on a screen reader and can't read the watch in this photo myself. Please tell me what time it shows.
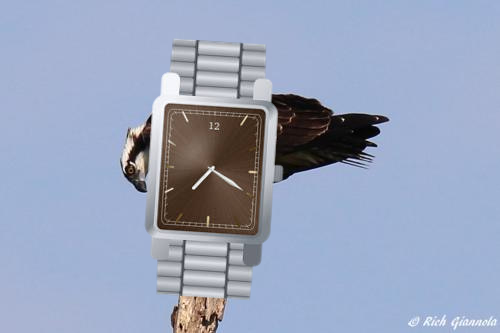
7:20
